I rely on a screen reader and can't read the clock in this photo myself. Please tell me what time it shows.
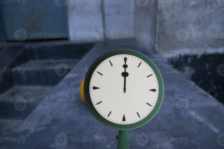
12:00
